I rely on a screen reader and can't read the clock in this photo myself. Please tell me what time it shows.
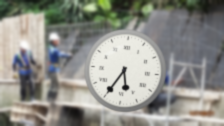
5:35
